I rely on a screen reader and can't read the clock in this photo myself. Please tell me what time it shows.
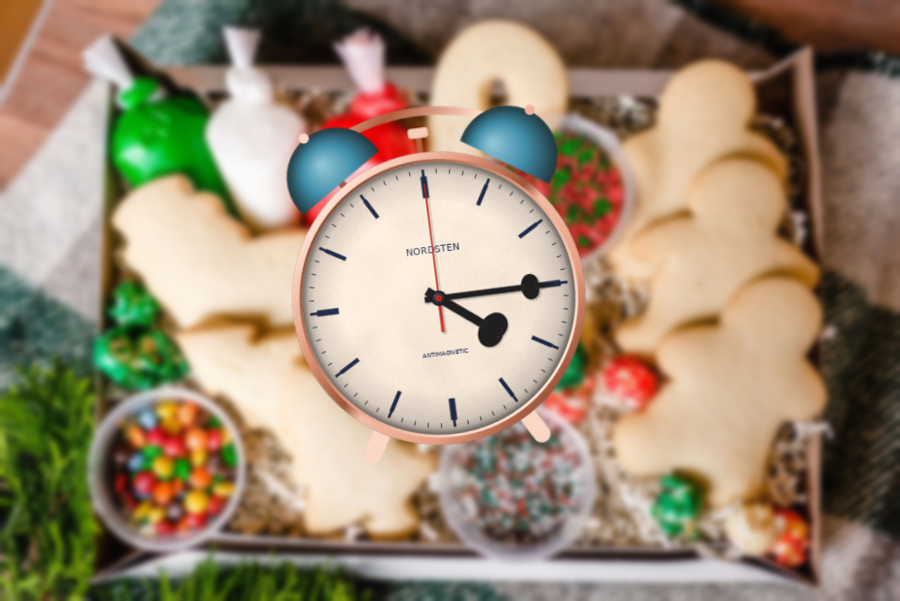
4:15:00
